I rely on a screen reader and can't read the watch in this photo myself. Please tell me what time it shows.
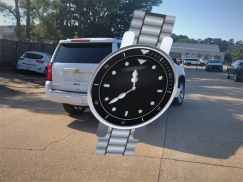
11:38
